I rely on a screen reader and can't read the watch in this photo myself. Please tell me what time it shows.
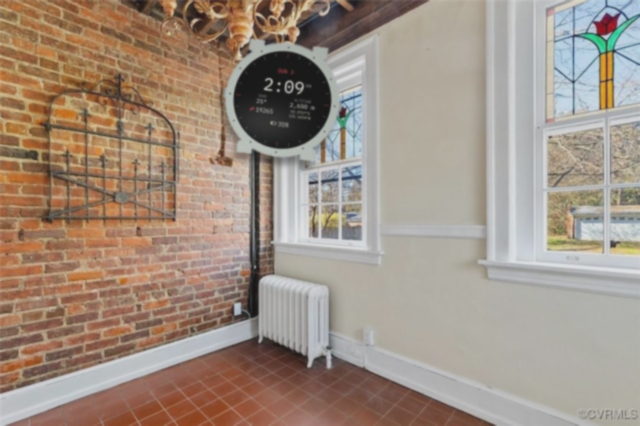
2:09
